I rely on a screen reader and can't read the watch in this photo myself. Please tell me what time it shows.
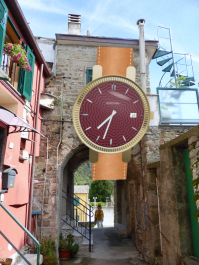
7:33
